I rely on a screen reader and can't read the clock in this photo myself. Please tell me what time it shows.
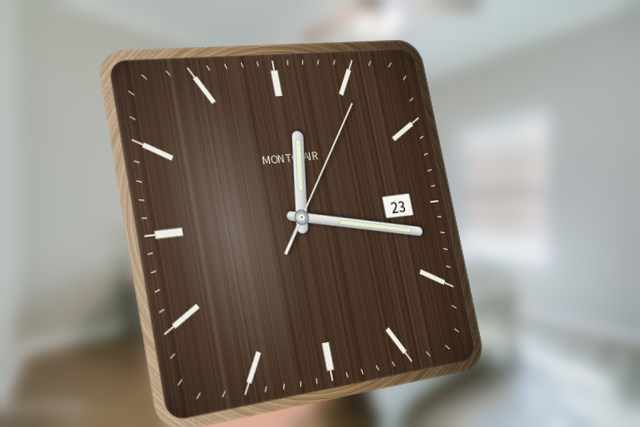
12:17:06
